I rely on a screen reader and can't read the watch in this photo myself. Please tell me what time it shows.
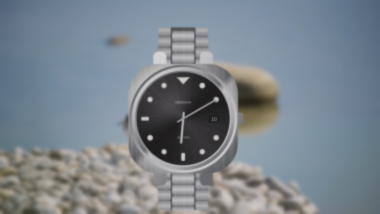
6:10
